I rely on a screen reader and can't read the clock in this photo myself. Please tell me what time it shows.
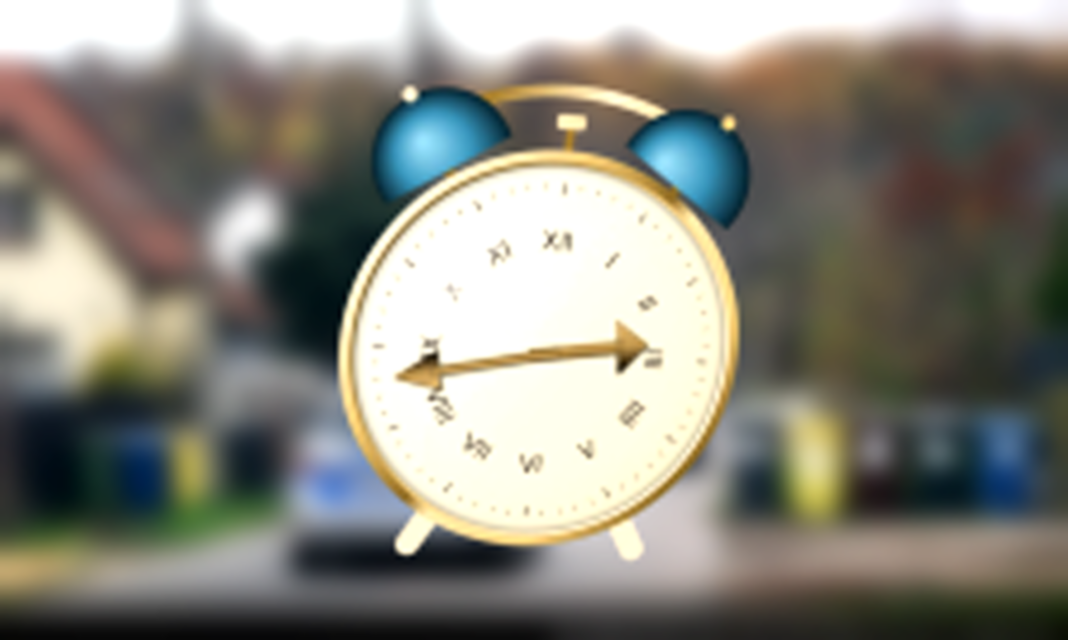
2:43
